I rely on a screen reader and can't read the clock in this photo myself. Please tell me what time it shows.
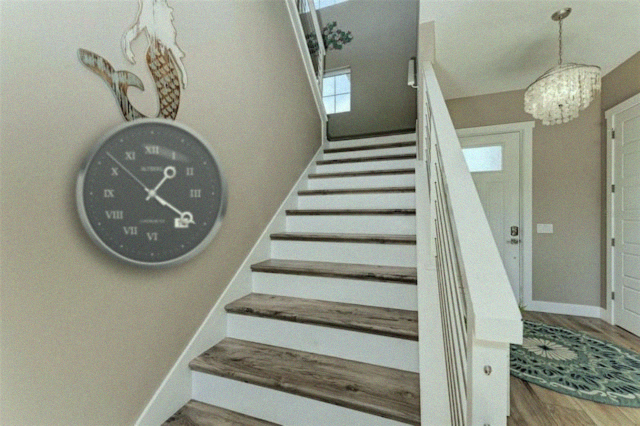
1:20:52
